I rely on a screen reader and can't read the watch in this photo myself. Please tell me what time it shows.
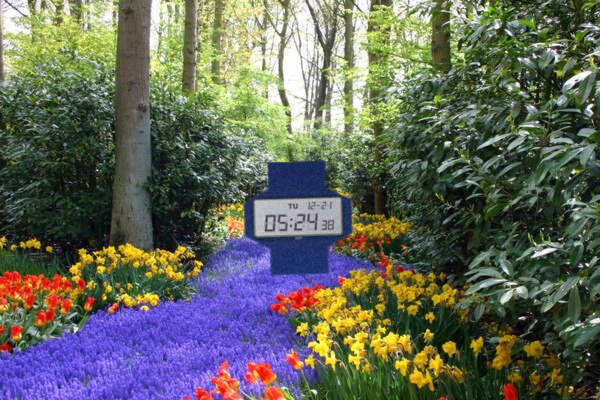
5:24:38
